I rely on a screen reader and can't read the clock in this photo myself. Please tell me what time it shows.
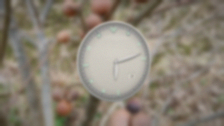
6:13
